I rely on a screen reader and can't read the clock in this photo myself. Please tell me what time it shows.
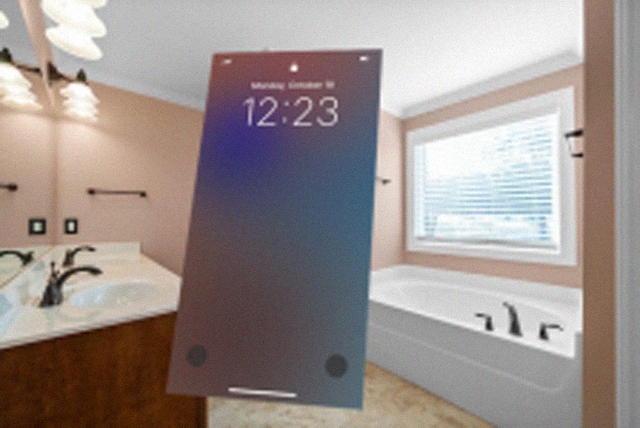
12:23
